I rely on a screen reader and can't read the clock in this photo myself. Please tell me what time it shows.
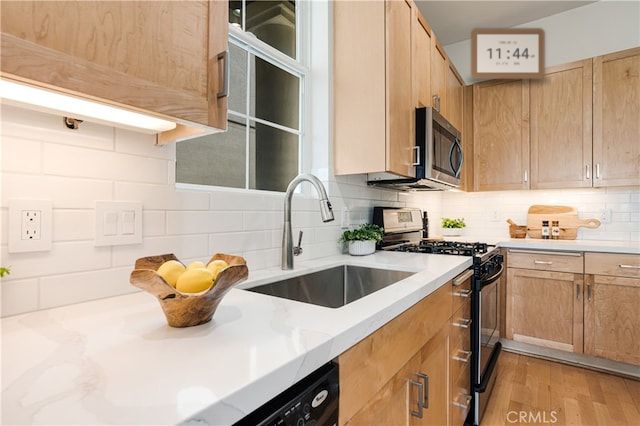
11:44
